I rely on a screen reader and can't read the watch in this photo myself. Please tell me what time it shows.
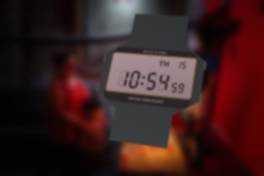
10:54
